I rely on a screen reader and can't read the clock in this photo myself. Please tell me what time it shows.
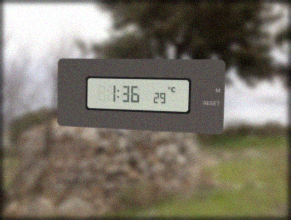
1:36
